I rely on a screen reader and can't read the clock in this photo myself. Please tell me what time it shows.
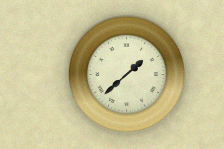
1:38
